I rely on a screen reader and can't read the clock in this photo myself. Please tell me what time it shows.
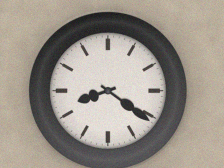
8:21
